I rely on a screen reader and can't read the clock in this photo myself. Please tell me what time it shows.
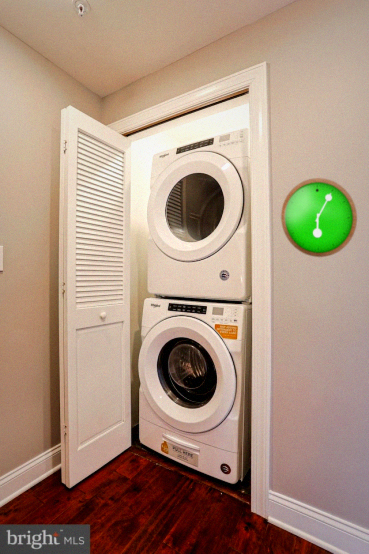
6:05
